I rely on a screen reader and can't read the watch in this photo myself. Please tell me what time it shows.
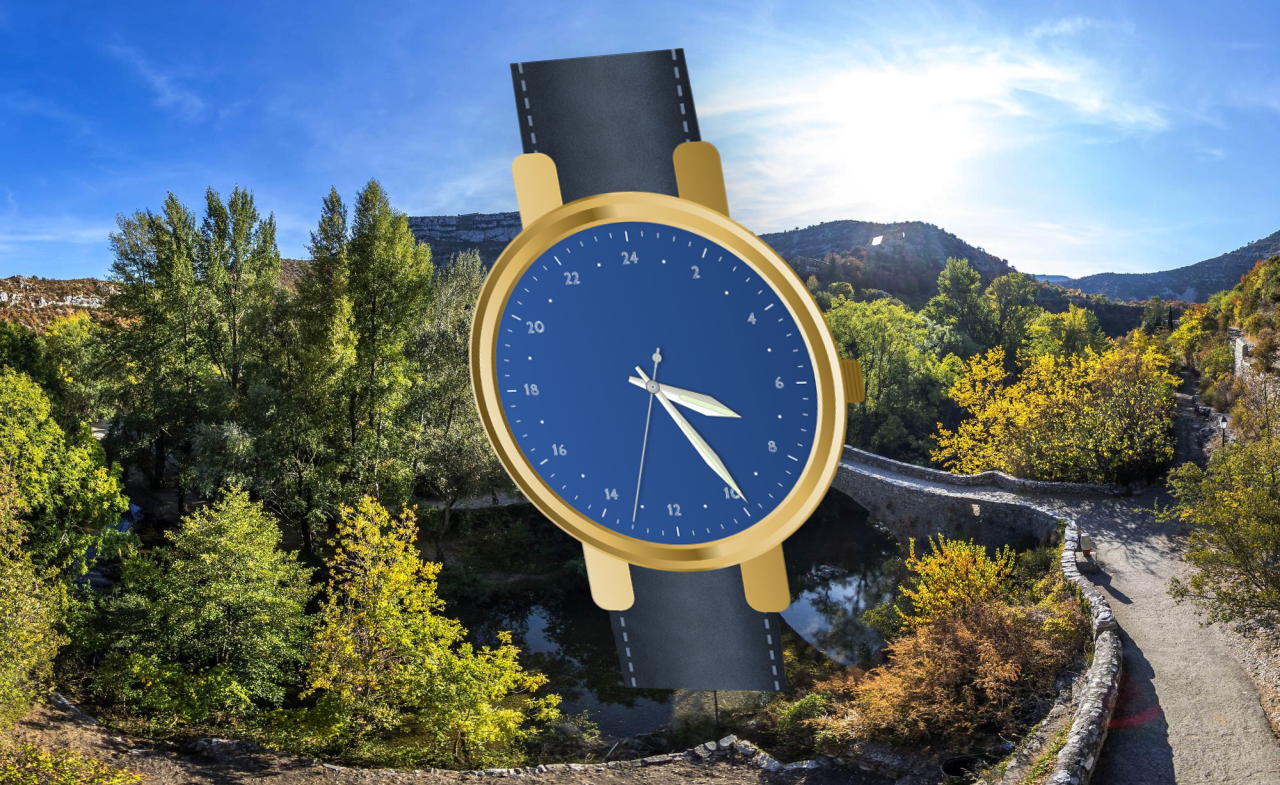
7:24:33
